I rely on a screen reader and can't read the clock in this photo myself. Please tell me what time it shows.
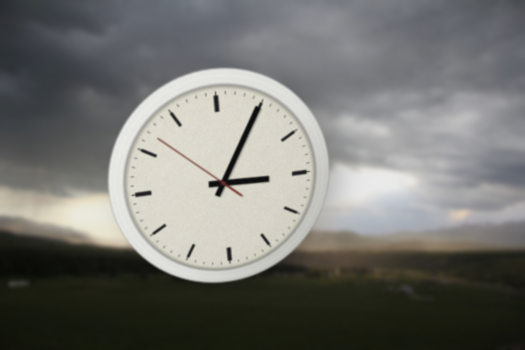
3:04:52
